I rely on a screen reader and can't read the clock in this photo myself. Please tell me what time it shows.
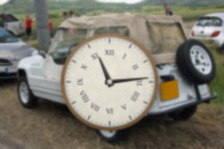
11:14
